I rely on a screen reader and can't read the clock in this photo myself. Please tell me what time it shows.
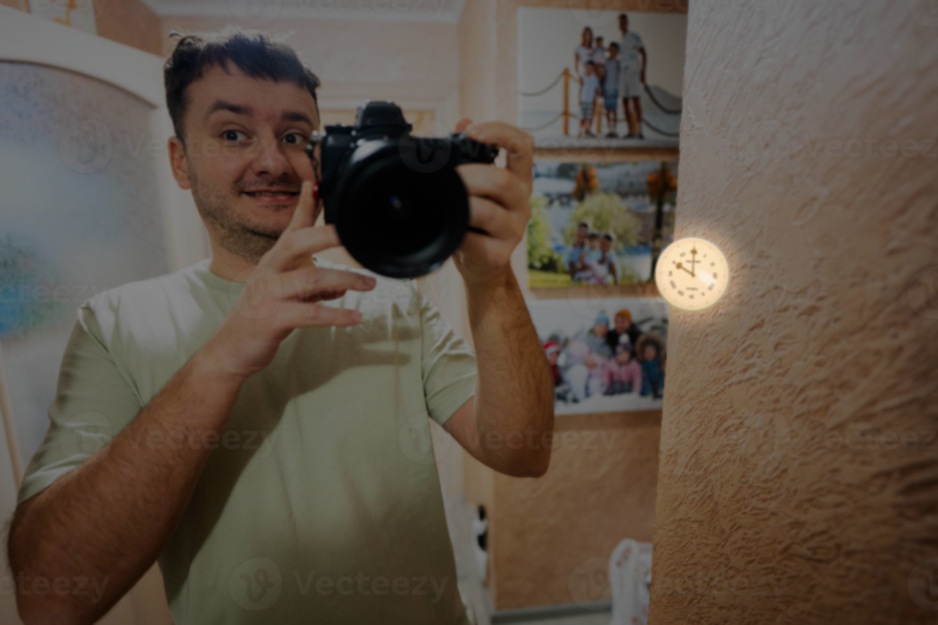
10:00
